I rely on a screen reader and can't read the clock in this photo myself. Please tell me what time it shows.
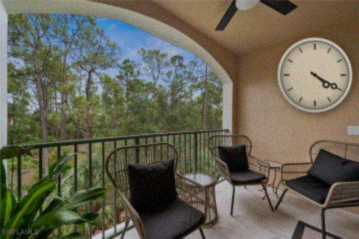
4:20
